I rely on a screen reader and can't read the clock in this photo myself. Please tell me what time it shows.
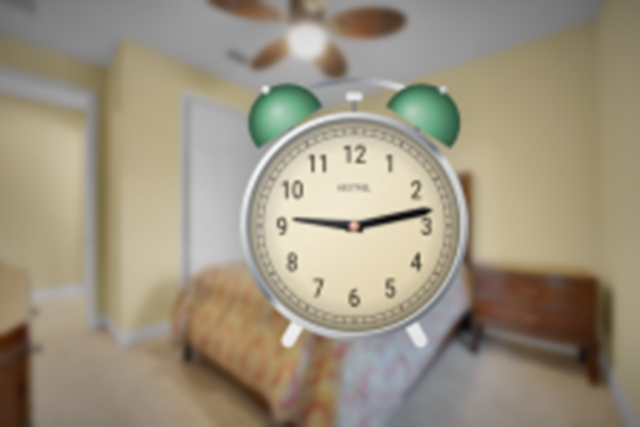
9:13
